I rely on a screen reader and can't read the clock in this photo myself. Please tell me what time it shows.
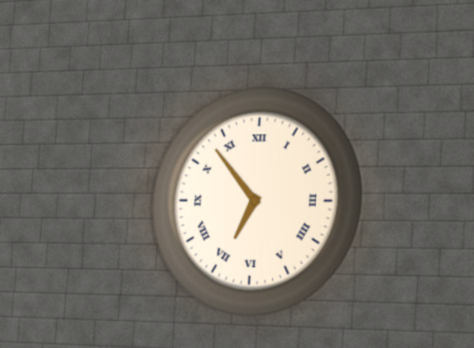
6:53
